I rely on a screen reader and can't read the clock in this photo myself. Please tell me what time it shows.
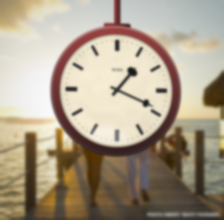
1:19
